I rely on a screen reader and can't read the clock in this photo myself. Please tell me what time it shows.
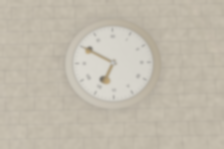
6:50
